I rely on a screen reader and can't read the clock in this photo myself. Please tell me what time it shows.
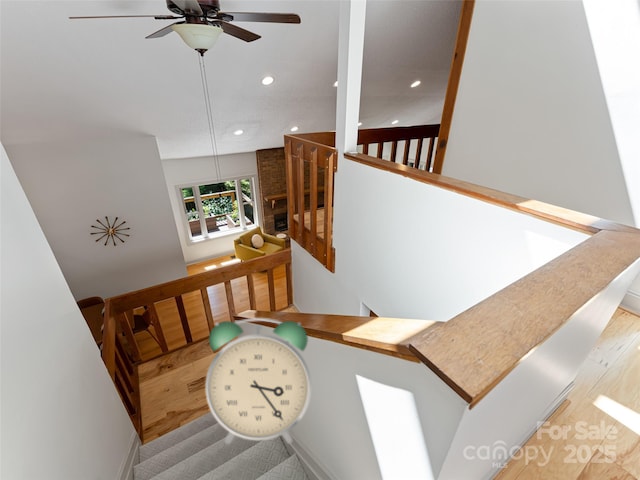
3:24
